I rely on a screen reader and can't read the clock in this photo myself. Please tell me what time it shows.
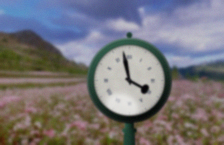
3:58
